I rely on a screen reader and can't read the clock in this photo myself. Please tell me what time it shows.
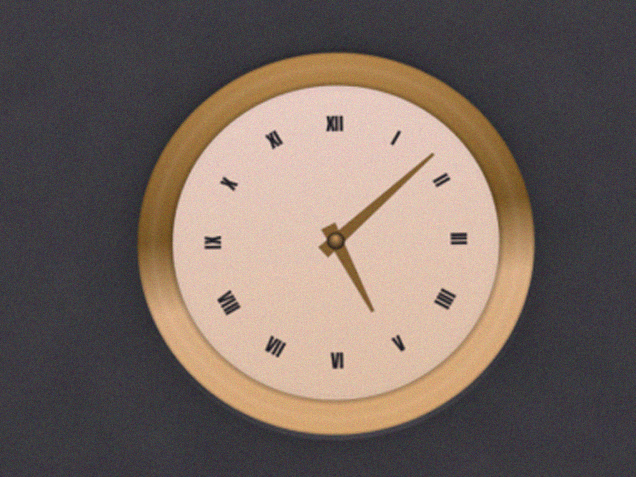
5:08
